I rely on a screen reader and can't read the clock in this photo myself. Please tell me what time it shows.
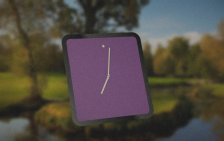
7:02
